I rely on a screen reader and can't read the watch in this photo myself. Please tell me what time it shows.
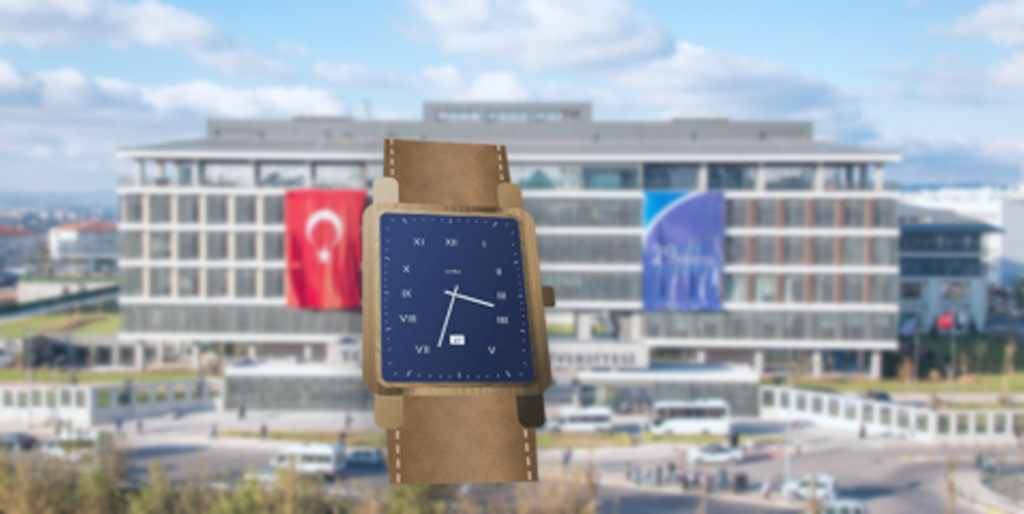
3:33
